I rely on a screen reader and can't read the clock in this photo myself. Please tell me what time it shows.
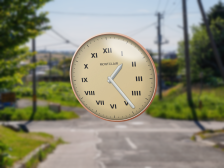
1:24
